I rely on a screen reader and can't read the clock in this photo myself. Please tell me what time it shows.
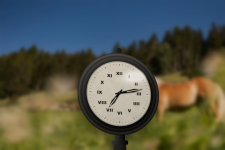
7:13
